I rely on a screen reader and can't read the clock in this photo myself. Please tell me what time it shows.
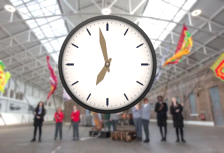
6:58
